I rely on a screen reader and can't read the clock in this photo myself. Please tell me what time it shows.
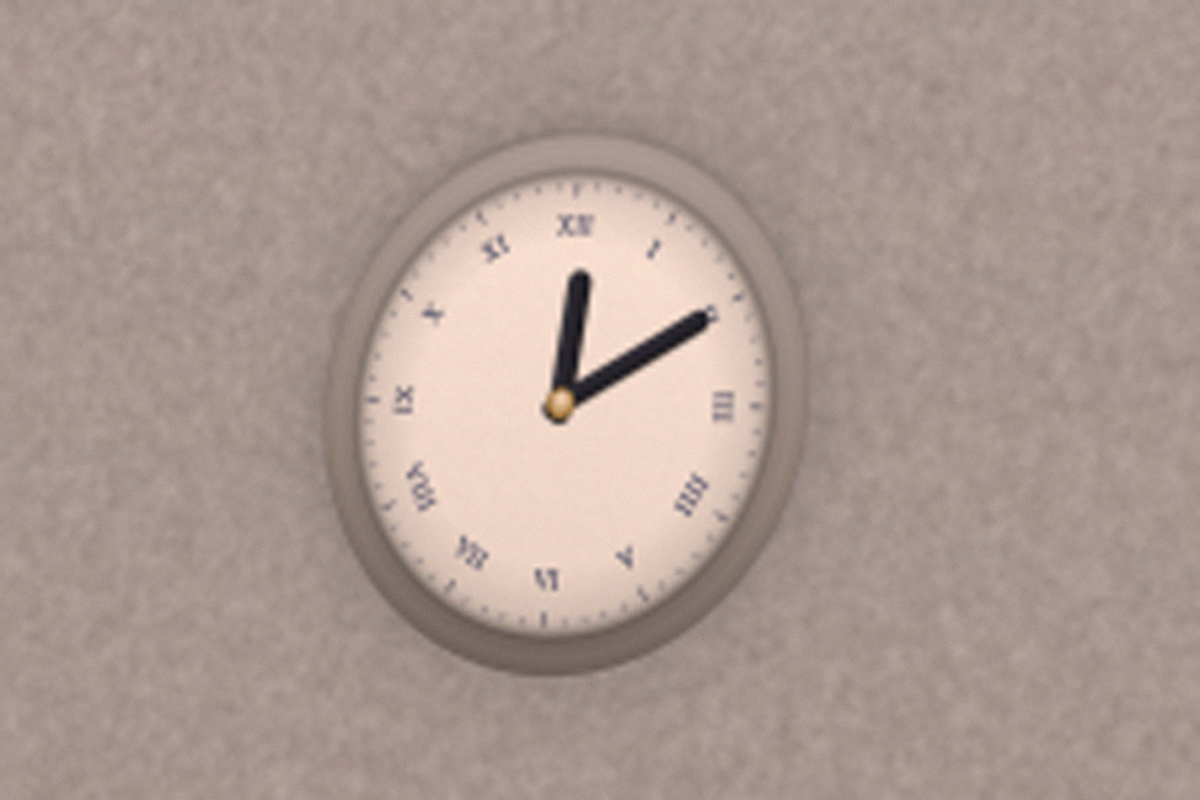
12:10
